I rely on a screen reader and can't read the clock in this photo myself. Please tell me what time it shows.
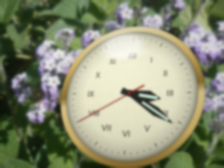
3:20:40
